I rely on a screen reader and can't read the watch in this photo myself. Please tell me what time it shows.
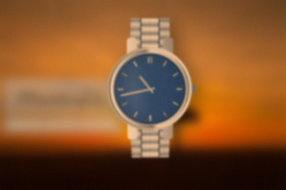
10:43
